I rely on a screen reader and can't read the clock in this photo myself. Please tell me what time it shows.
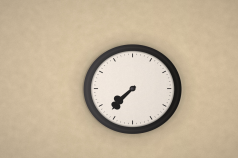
7:37
